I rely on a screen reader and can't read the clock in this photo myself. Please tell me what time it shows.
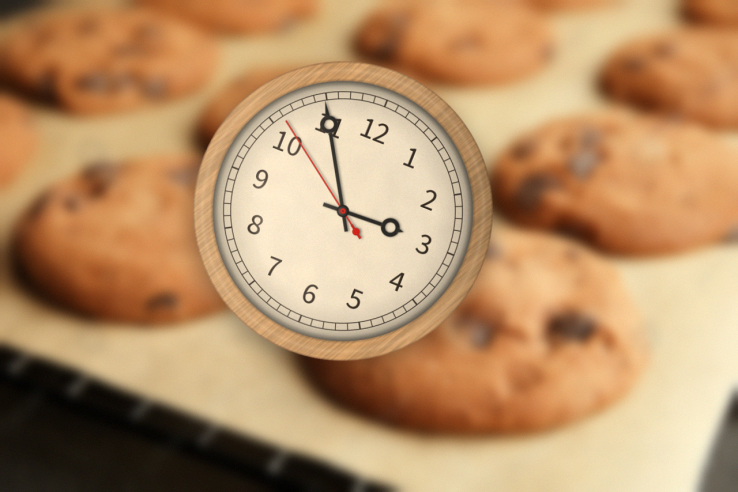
2:54:51
